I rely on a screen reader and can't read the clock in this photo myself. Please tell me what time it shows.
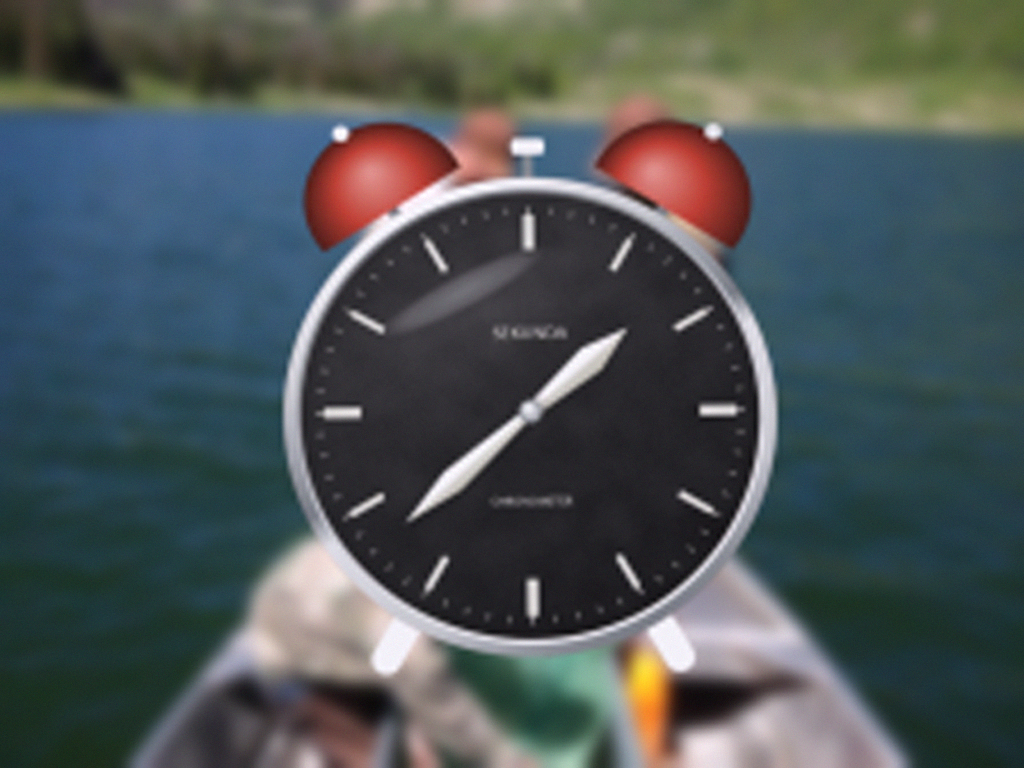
1:38
